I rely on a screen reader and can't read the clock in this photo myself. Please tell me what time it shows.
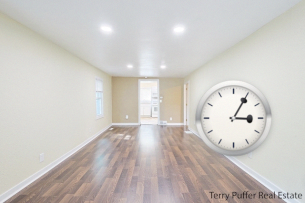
3:05
